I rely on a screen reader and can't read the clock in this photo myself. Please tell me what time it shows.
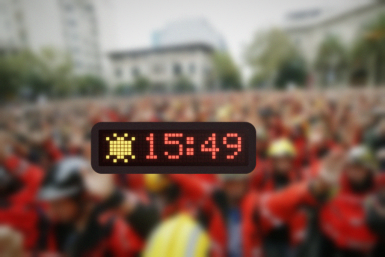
15:49
